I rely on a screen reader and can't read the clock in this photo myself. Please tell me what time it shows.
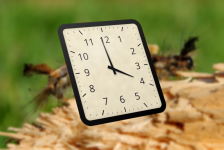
3:59
